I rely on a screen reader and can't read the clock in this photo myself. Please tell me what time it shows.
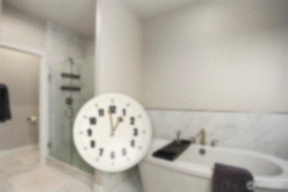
12:59
